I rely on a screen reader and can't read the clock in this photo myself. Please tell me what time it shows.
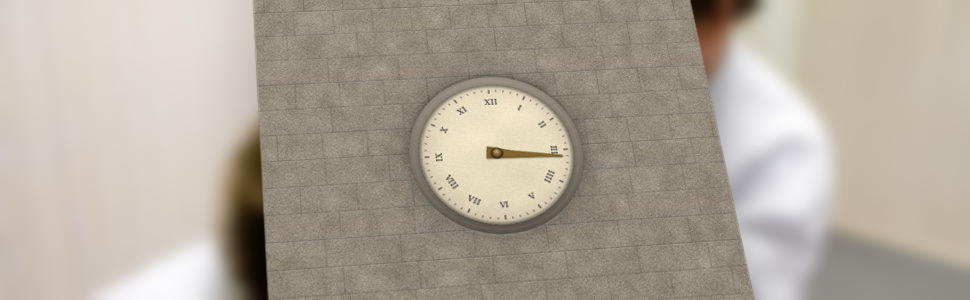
3:16
